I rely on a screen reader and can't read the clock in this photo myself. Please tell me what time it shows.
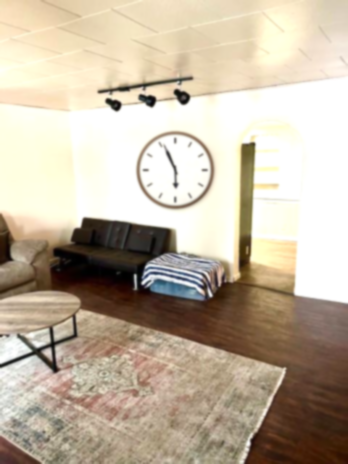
5:56
